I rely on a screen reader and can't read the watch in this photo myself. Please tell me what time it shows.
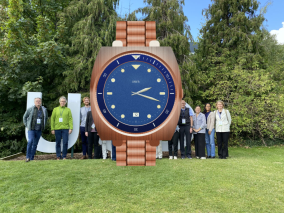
2:18
